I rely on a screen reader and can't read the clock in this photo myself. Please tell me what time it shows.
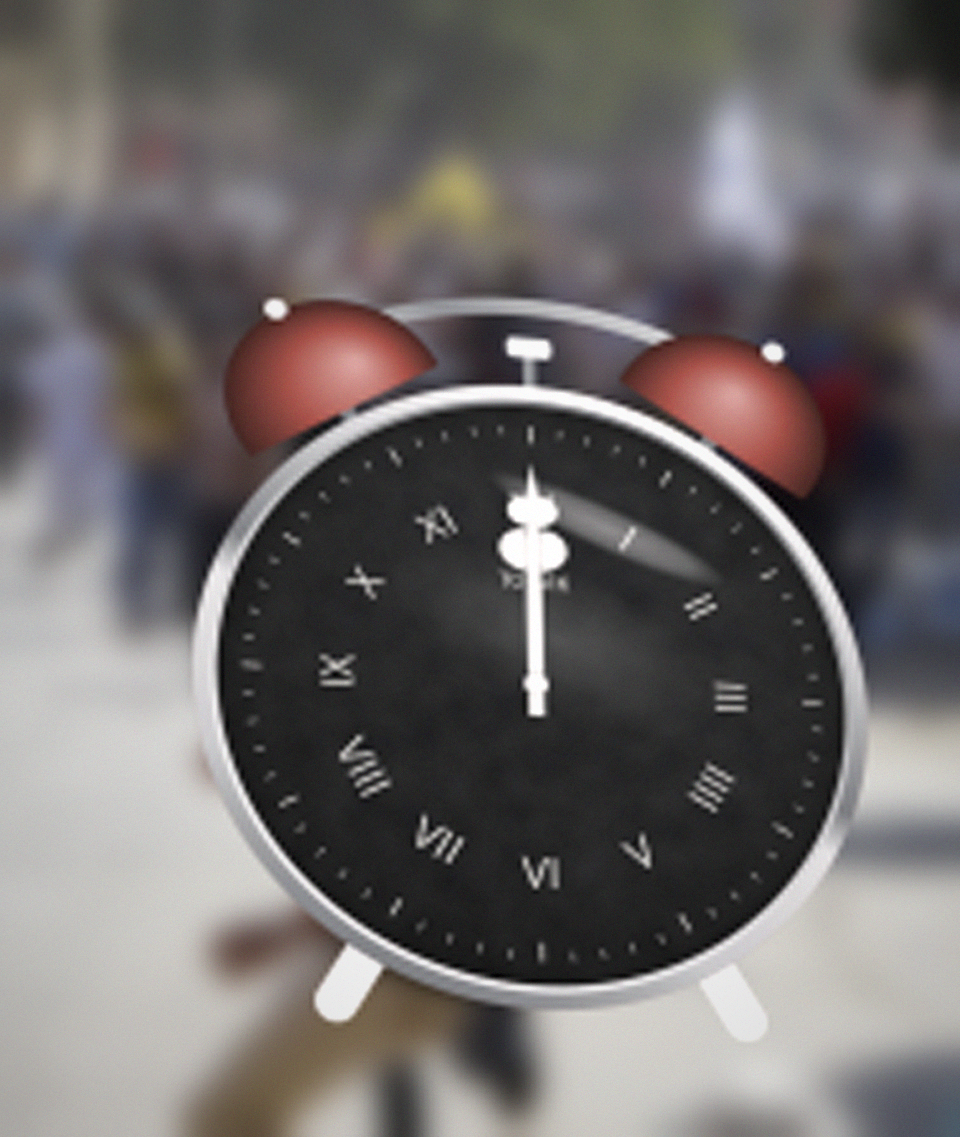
12:00
